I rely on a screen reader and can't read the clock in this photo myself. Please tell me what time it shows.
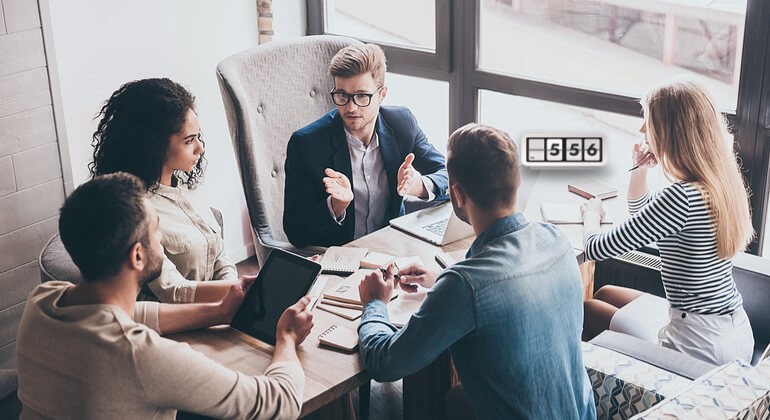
5:56
